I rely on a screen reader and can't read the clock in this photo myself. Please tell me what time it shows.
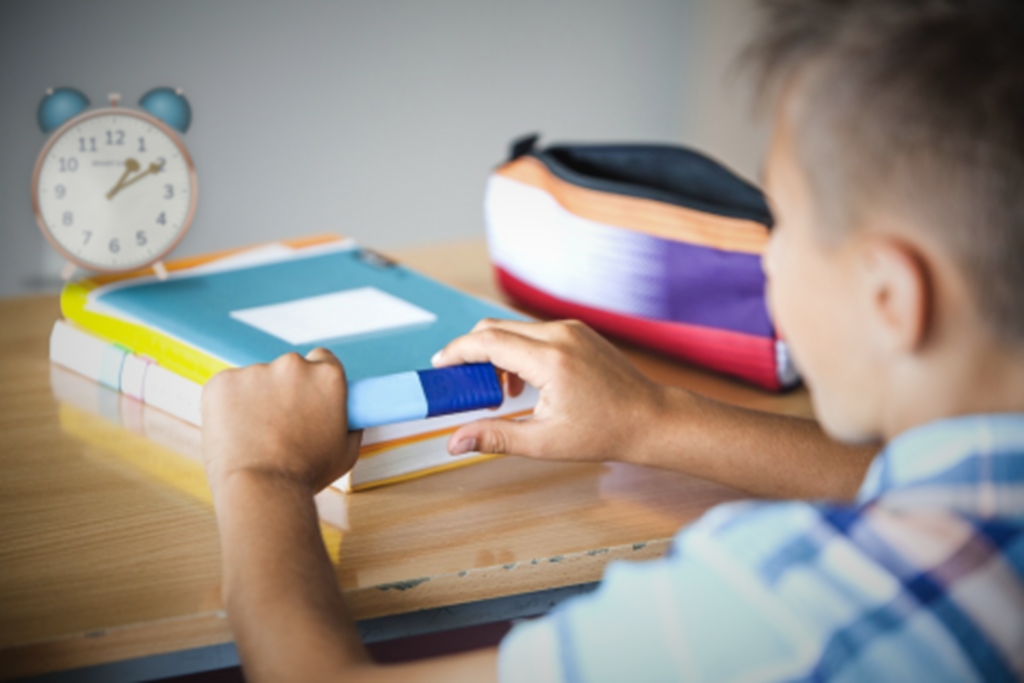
1:10
